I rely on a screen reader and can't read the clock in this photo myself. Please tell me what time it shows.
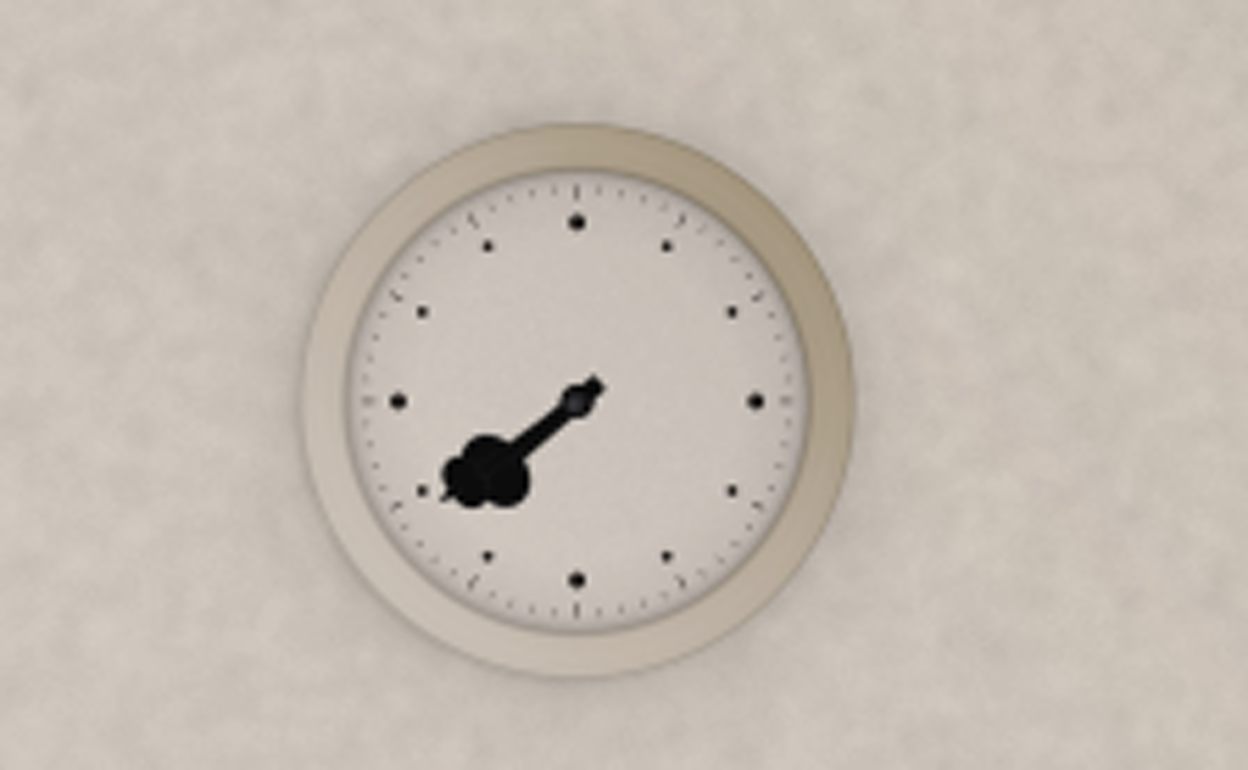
7:39
